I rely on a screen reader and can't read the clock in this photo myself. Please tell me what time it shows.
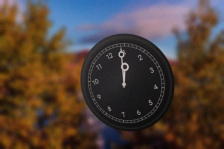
1:04
